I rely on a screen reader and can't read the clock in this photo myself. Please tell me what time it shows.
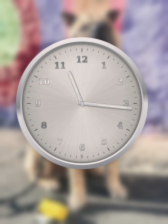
11:16
